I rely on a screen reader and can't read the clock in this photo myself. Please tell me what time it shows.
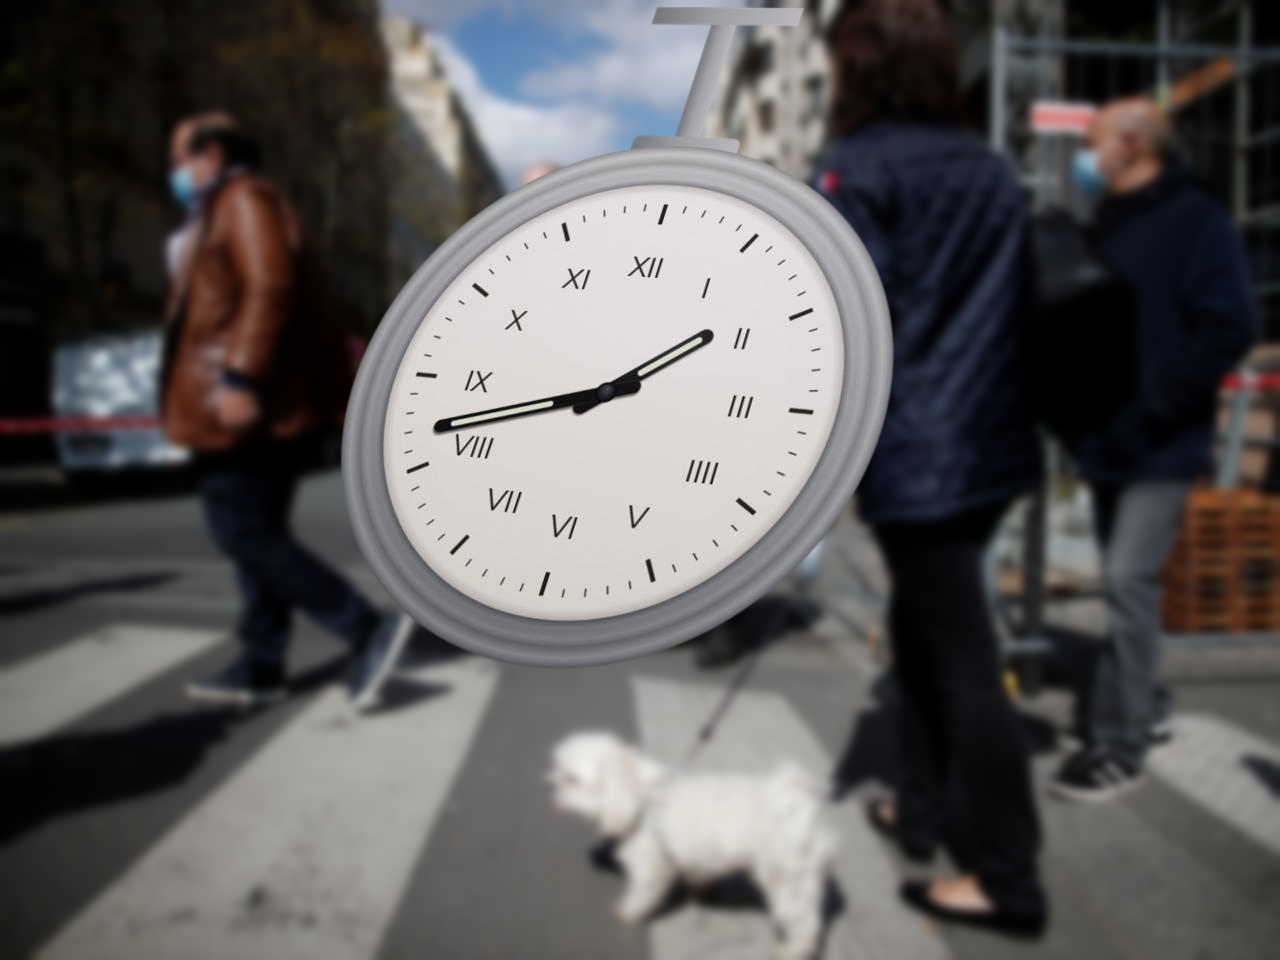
1:42
